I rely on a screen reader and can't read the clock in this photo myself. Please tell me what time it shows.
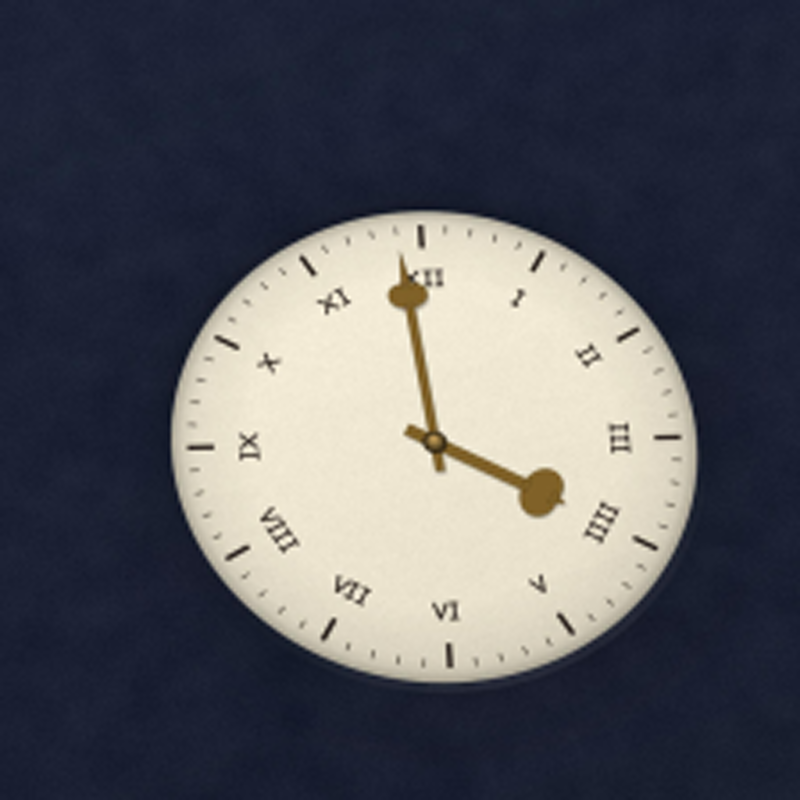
3:59
